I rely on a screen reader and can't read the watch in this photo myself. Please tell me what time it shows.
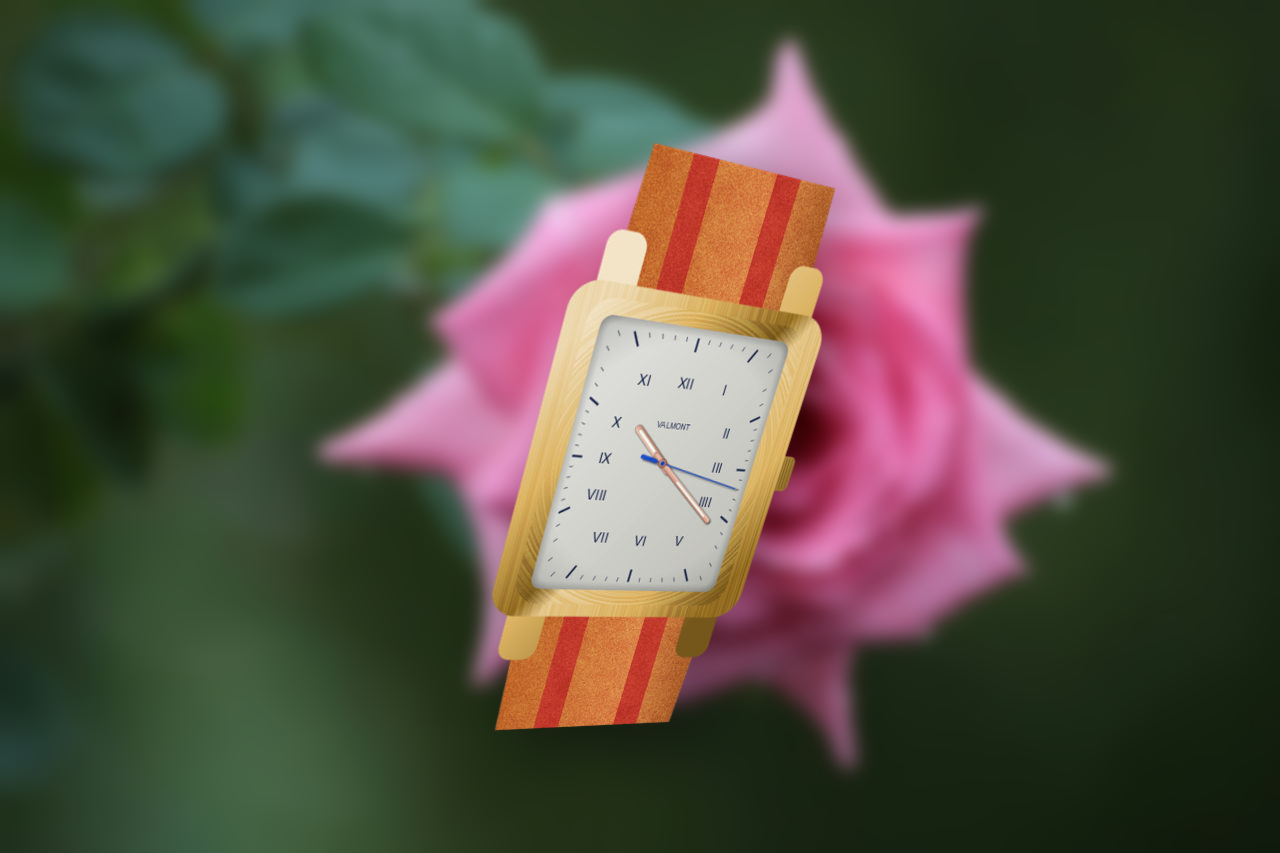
10:21:17
